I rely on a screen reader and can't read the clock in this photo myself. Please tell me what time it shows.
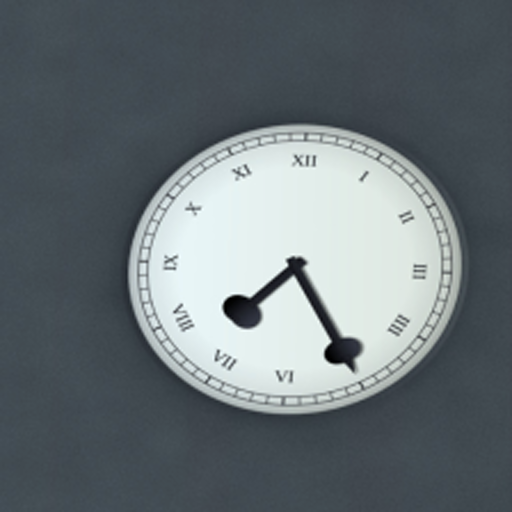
7:25
